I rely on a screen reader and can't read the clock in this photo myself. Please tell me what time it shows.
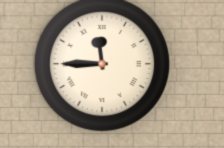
11:45
